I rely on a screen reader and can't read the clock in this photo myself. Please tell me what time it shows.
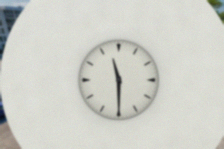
11:30
